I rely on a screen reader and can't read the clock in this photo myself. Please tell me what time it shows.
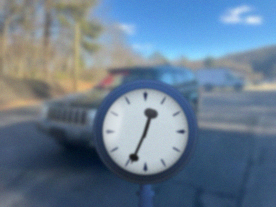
12:34
